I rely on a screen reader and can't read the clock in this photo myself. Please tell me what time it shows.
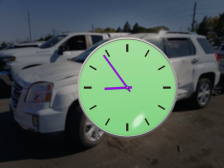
8:54
